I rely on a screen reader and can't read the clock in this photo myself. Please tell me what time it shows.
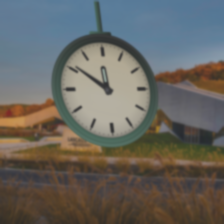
11:51
